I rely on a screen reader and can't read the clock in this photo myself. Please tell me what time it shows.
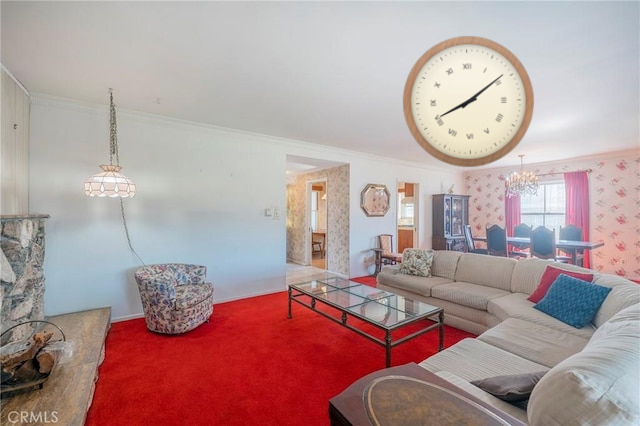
8:09
